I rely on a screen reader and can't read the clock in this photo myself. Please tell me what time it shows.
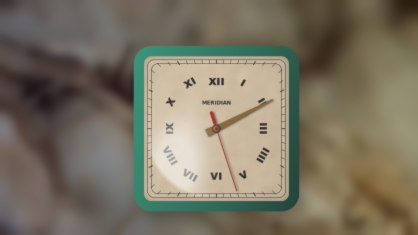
2:10:27
